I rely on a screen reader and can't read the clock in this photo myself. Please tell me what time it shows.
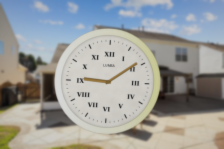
9:09
